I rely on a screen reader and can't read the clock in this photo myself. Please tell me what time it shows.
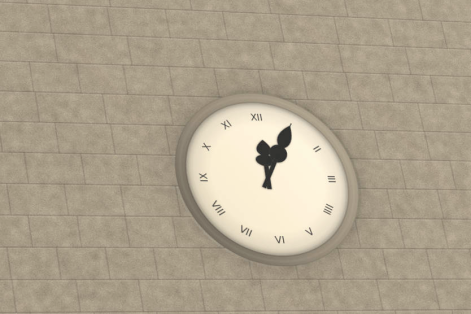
12:05
